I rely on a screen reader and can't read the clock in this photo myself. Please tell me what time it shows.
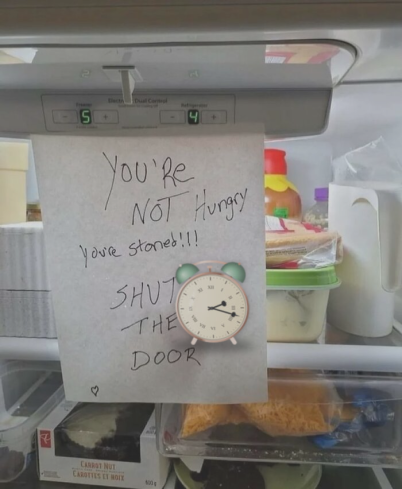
2:18
